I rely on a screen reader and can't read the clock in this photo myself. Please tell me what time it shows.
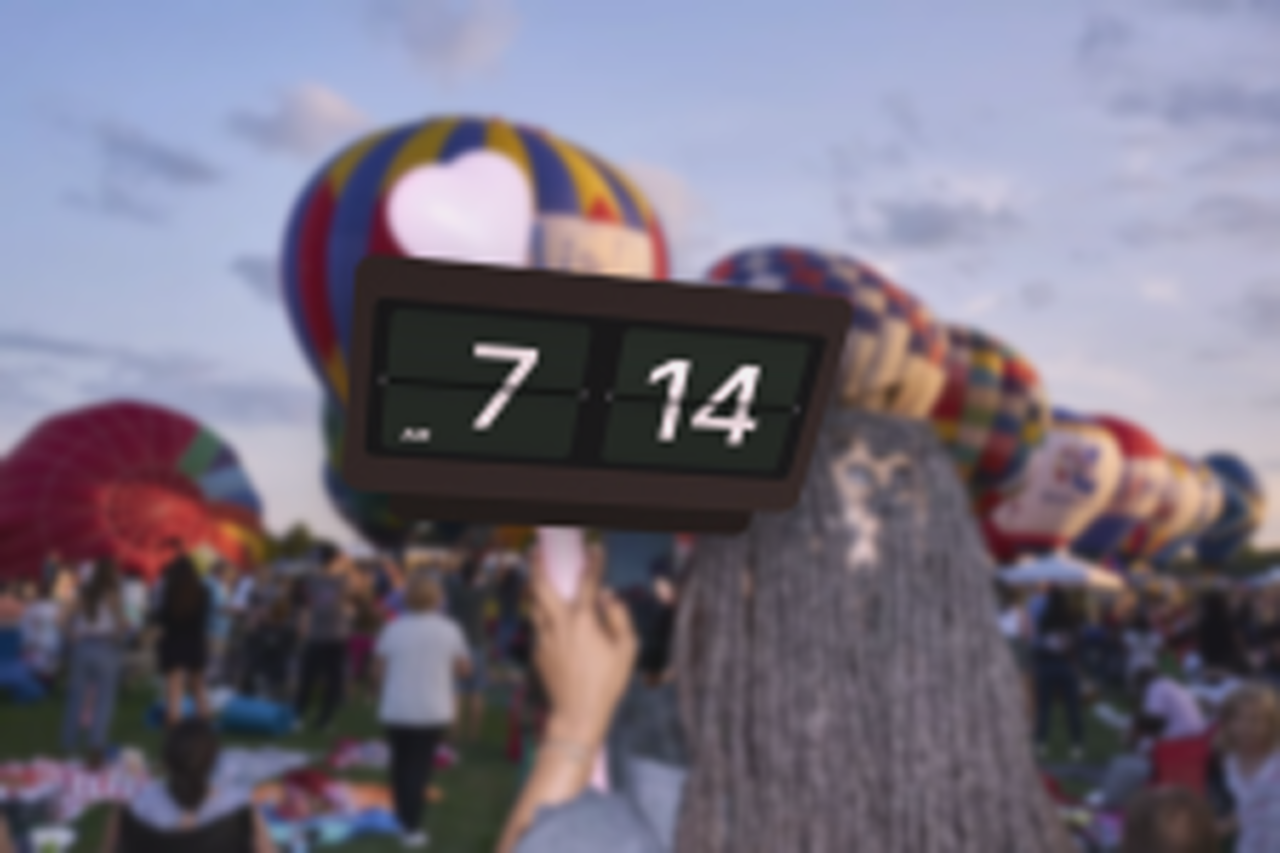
7:14
